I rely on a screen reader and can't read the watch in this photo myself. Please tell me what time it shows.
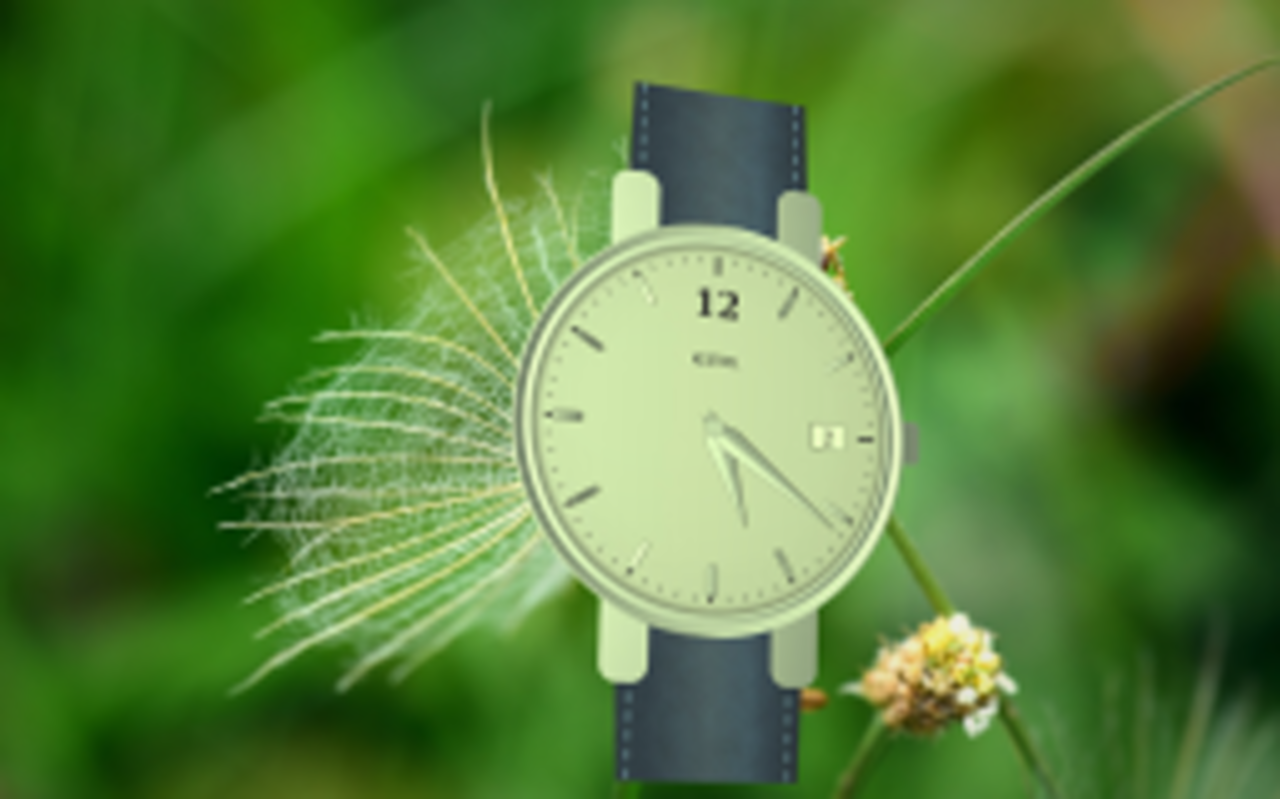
5:21
